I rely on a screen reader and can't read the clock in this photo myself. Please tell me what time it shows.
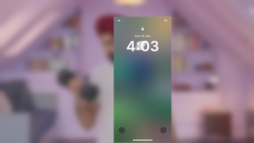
4:03
